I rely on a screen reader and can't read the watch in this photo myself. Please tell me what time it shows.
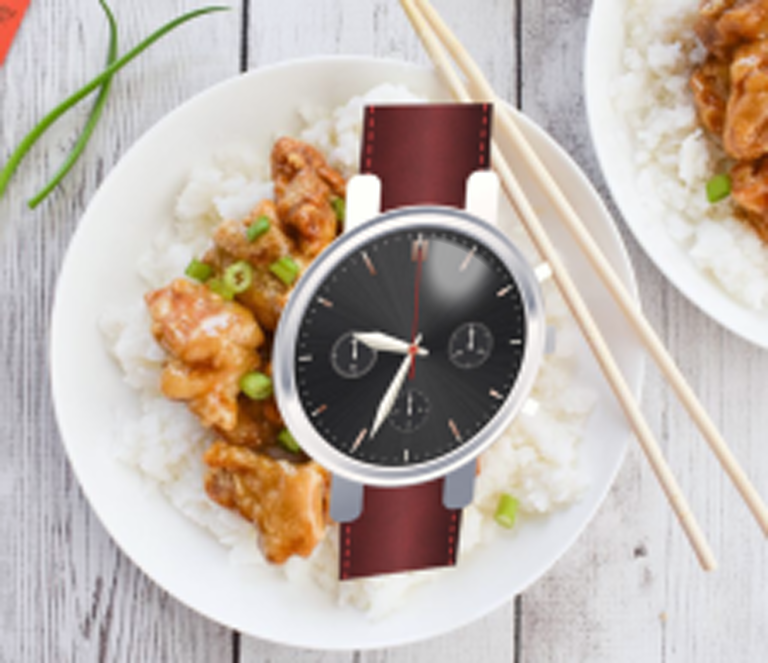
9:34
